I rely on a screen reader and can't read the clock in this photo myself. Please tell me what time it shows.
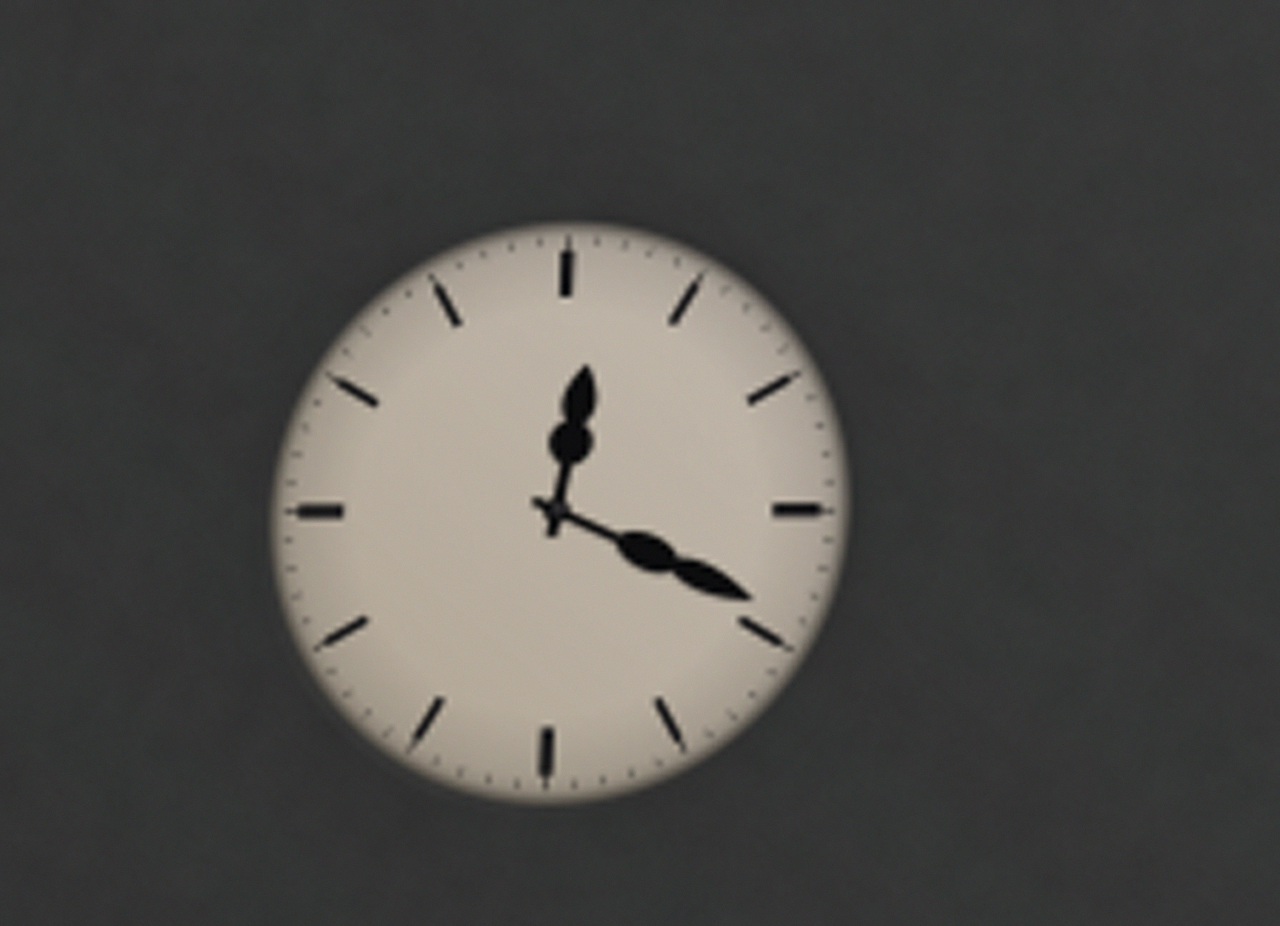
12:19
